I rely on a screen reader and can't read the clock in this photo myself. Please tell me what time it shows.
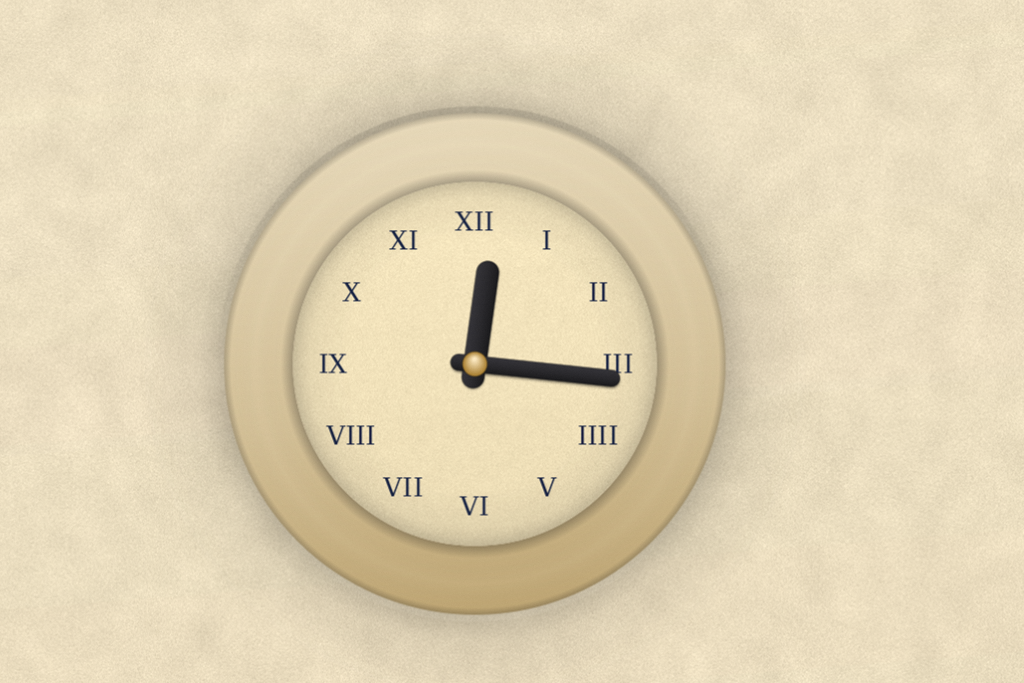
12:16
